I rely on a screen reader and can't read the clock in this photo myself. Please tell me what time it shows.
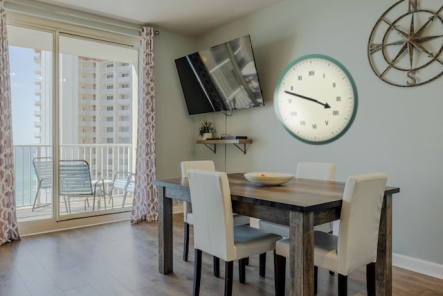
3:48
